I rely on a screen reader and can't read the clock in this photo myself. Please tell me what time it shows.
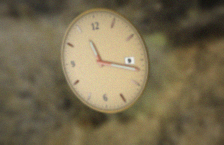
11:17
